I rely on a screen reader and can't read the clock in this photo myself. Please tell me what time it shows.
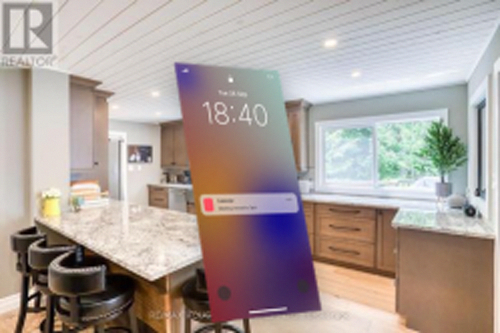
18:40
